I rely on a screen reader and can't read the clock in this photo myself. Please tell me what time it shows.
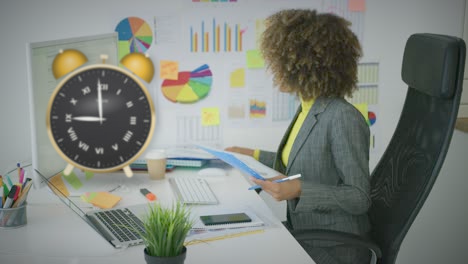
8:59
